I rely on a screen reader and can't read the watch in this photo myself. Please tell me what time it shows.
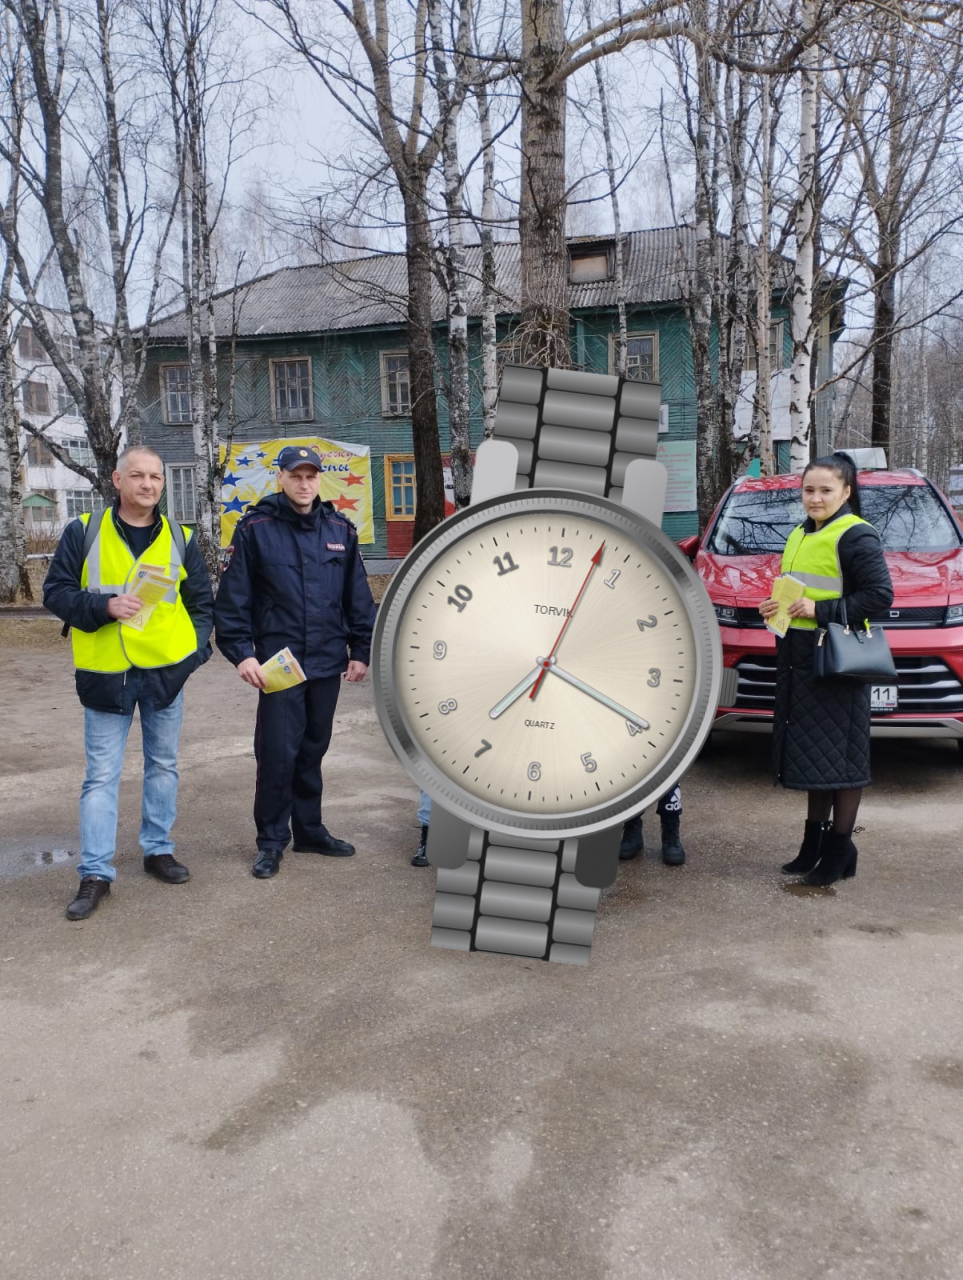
7:19:03
